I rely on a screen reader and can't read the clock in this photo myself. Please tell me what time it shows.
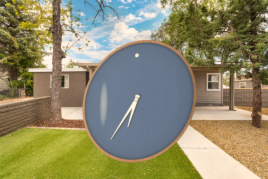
6:36
